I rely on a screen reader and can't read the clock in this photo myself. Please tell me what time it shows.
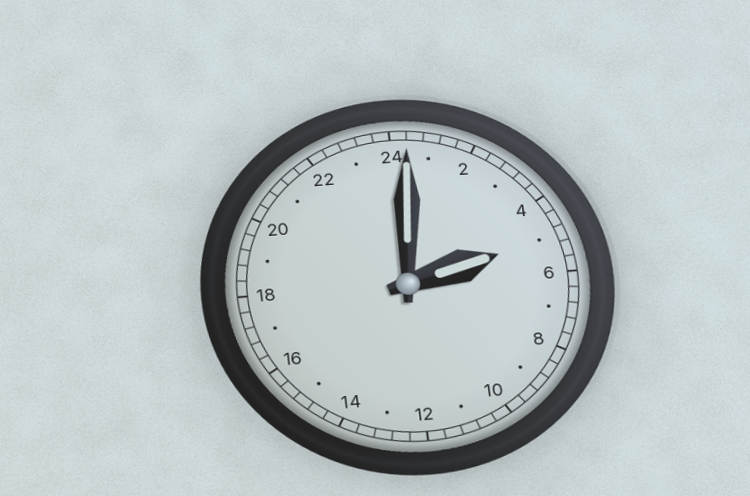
5:01
